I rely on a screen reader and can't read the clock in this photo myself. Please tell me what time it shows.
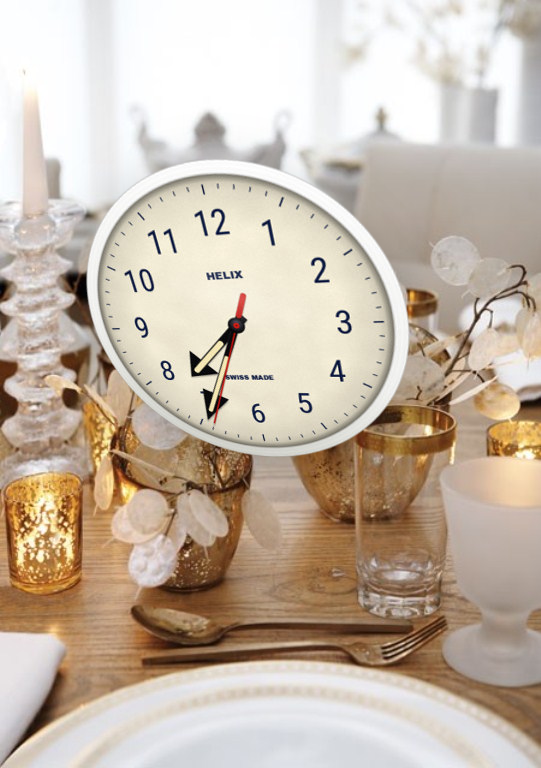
7:34:34
